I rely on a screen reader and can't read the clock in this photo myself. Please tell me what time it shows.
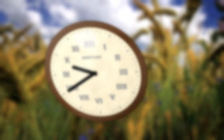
9:40
